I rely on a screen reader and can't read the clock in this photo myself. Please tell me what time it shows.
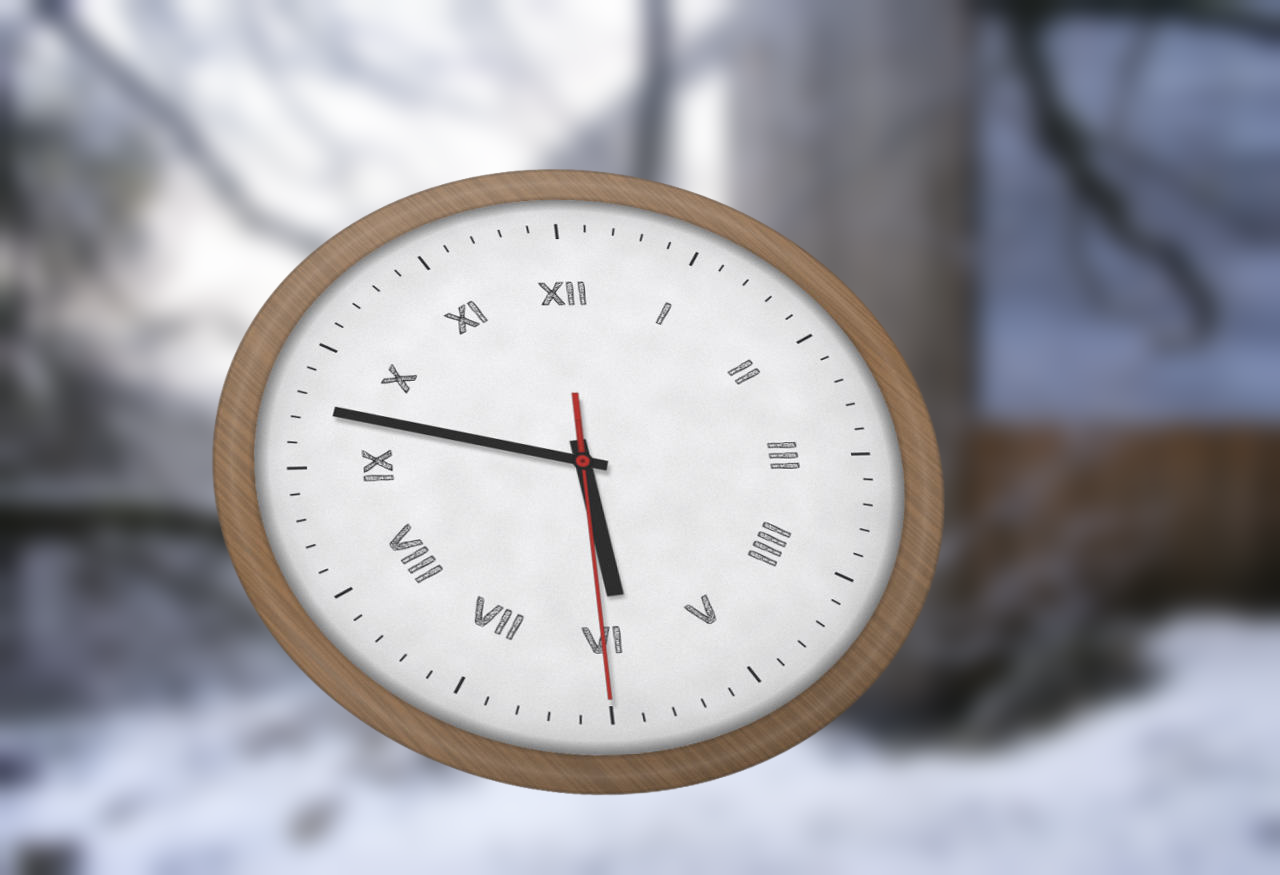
5:47:30
